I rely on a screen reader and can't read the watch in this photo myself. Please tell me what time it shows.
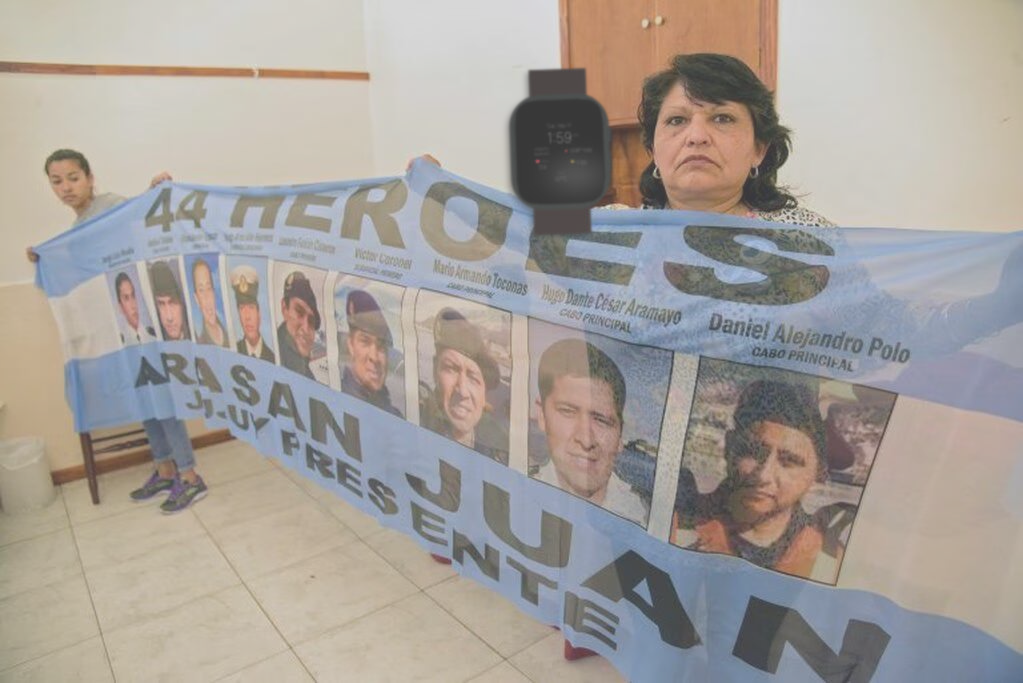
1:59
